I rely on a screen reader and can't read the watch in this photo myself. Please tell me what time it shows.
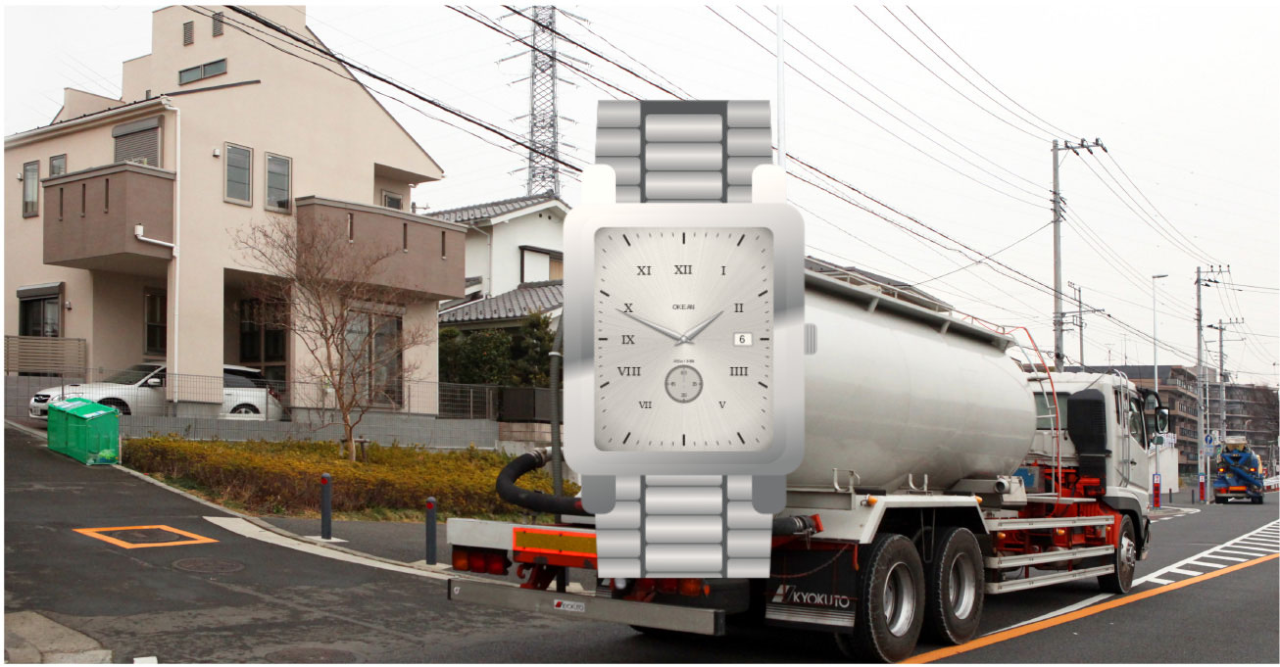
1:49
